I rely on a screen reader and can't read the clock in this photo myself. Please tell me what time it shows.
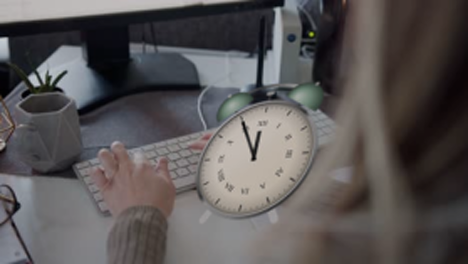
11:55
